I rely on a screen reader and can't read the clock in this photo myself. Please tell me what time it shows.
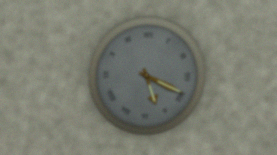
5:19
